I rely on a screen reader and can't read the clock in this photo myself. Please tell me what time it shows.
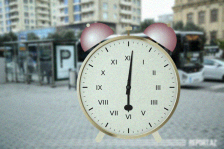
6:01
